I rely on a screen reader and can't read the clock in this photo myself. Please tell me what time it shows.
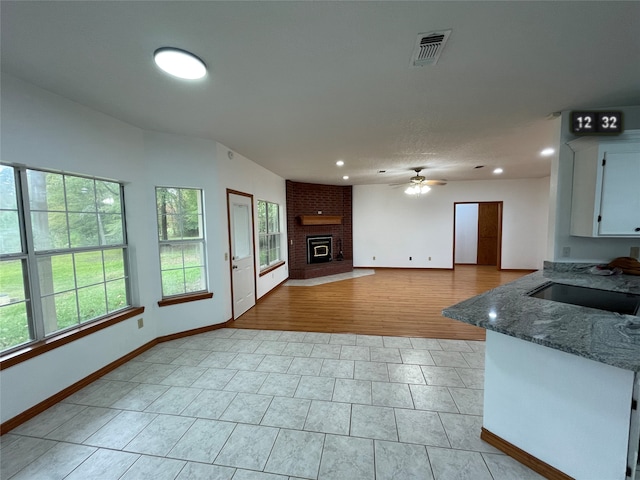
12:32
